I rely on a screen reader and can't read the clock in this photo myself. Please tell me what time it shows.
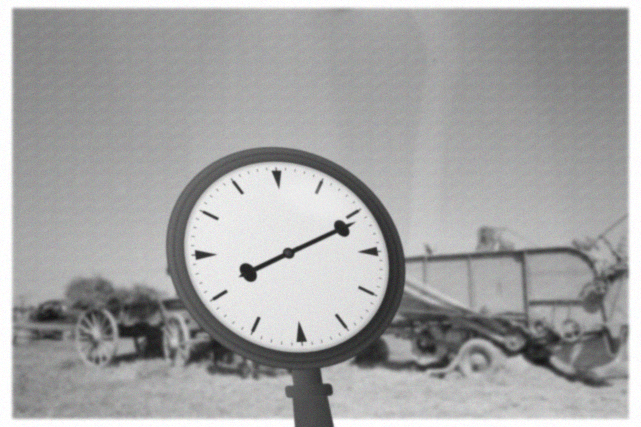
8:11
